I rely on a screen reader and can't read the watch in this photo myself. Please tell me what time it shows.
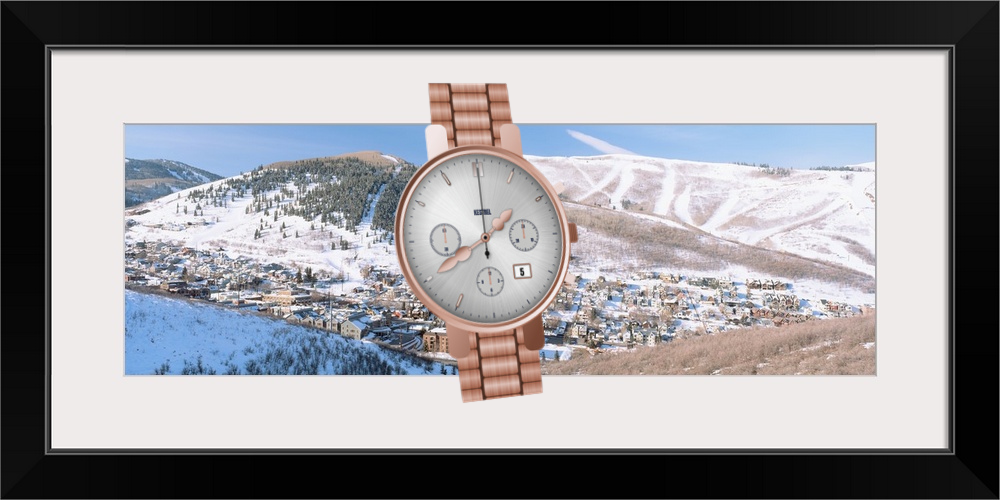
1:40
